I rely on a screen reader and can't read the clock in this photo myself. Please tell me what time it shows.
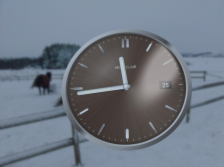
11:44
